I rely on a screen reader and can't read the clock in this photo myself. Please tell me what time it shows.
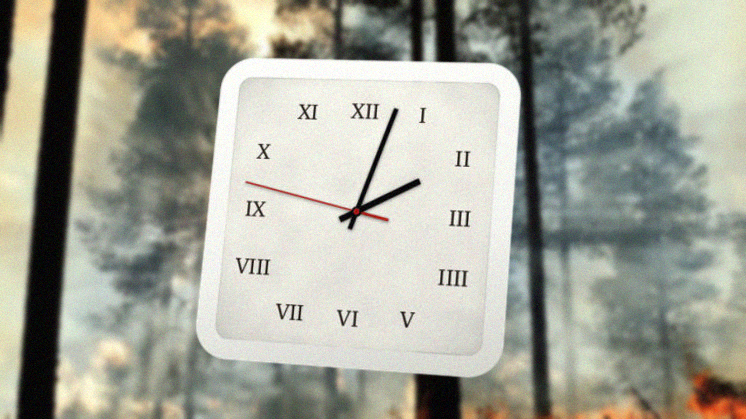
2:02:47
